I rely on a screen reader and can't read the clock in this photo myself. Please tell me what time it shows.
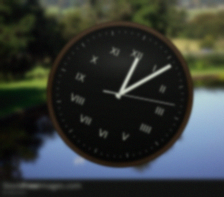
12:06:13
